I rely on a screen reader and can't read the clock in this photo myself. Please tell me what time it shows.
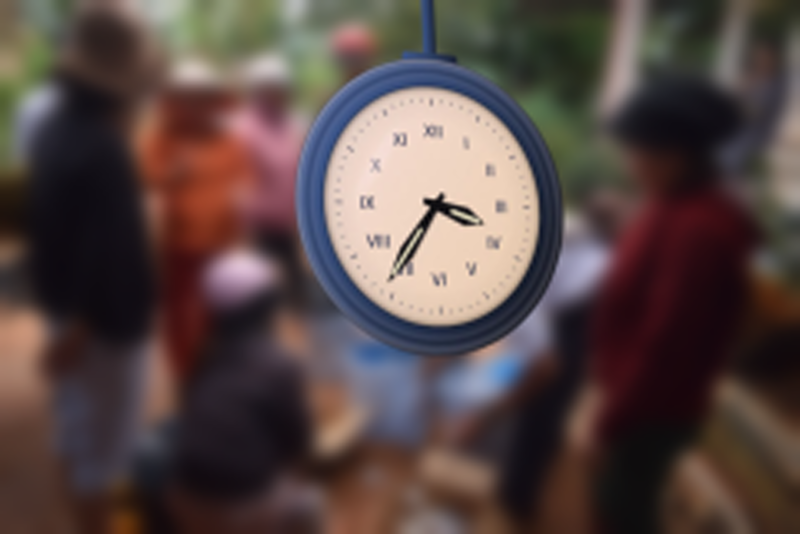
3:36
